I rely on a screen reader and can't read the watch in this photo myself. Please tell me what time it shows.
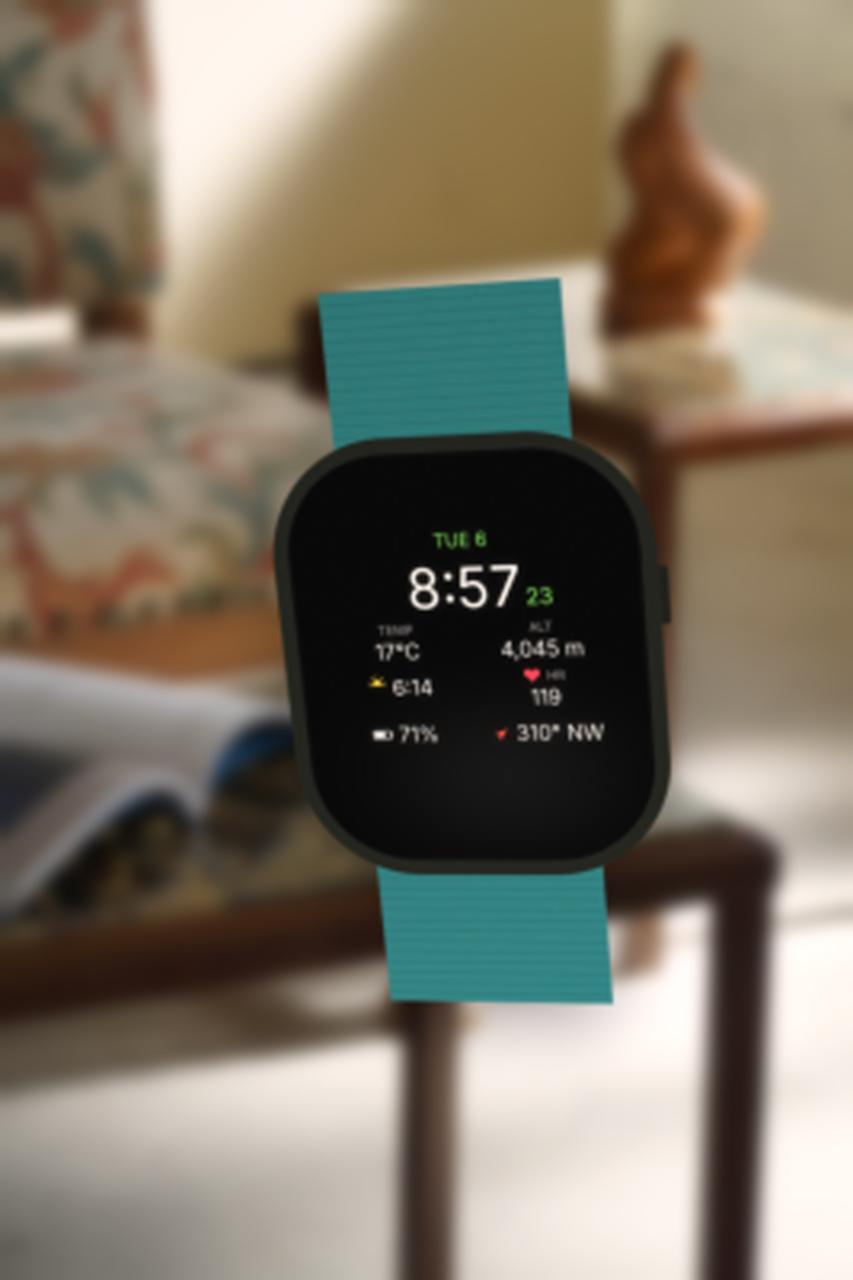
8:57
